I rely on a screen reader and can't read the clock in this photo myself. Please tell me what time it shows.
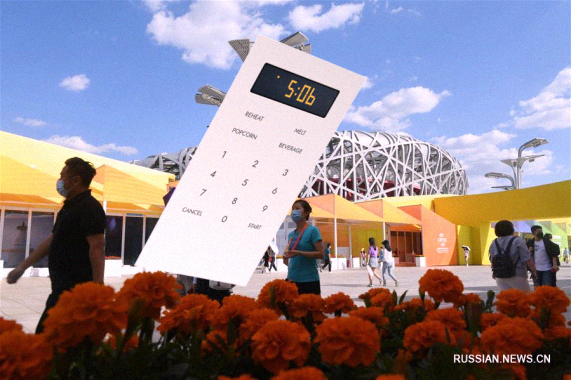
5:06
